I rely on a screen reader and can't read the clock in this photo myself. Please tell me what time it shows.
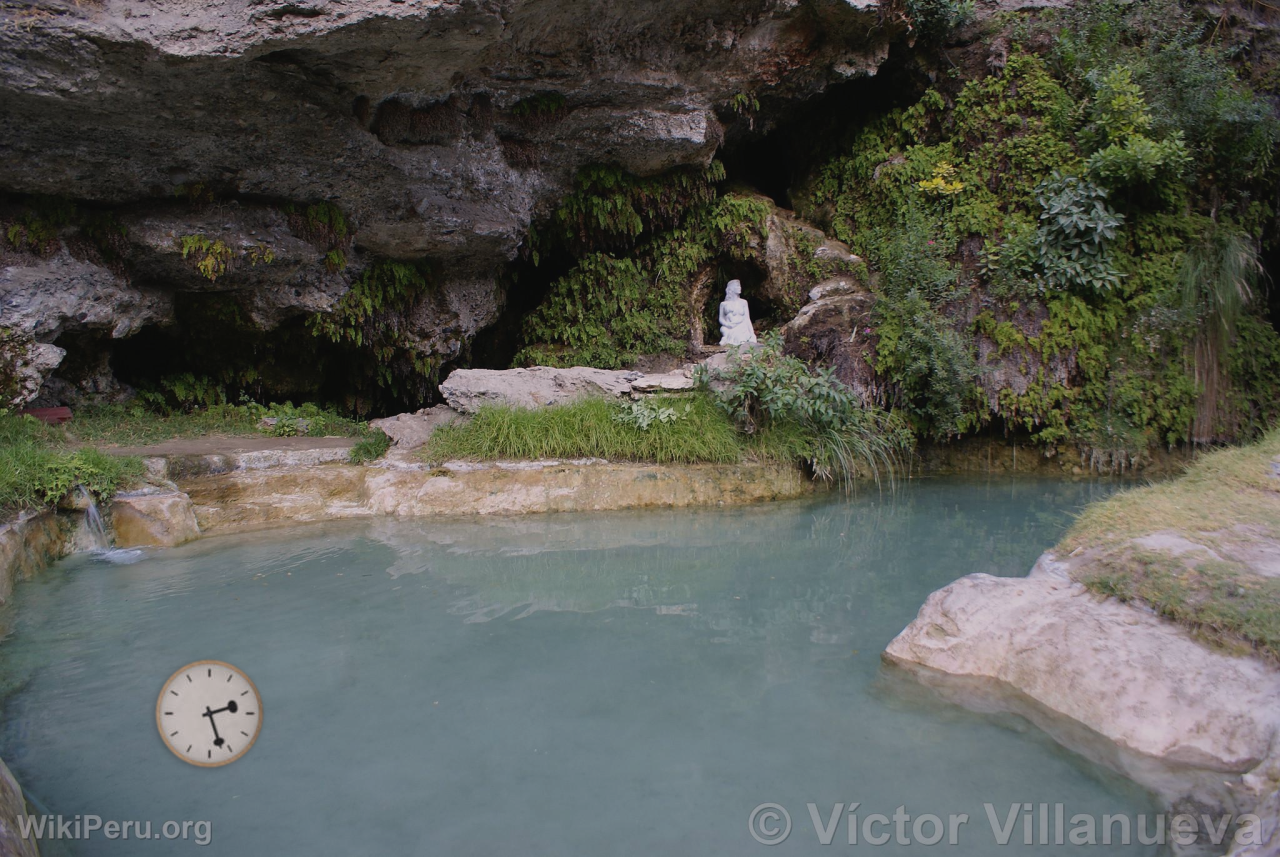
2:27
